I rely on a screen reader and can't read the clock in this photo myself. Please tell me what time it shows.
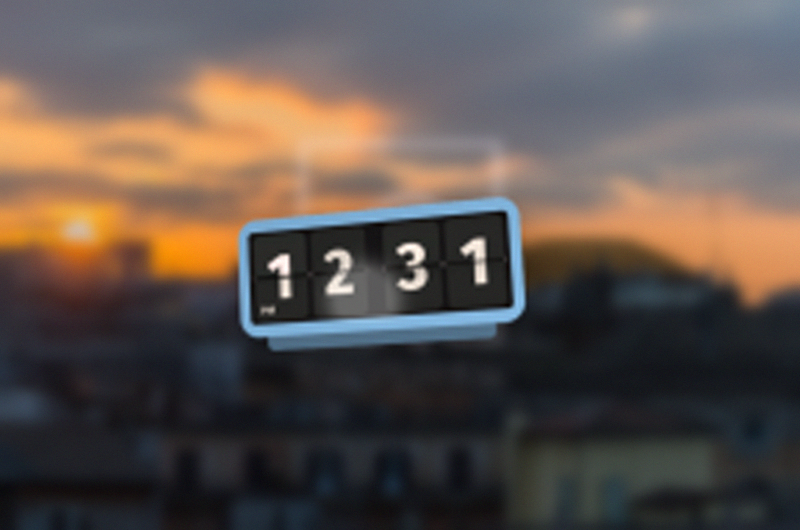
12:31
